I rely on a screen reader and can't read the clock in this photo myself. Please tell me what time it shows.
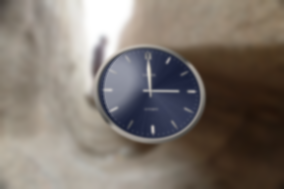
3:00
